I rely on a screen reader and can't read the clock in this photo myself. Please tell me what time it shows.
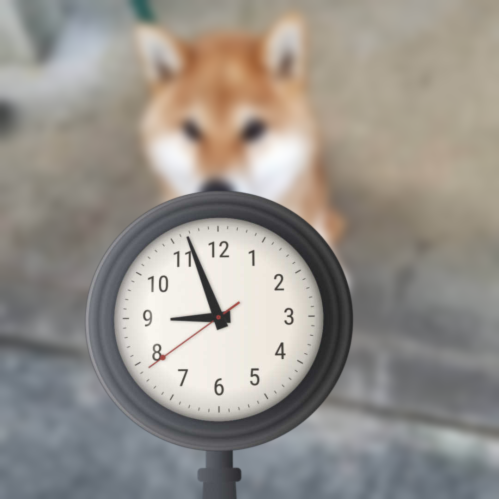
8:56:39
